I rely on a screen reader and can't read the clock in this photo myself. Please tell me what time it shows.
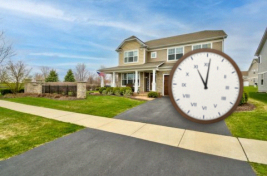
11:01
